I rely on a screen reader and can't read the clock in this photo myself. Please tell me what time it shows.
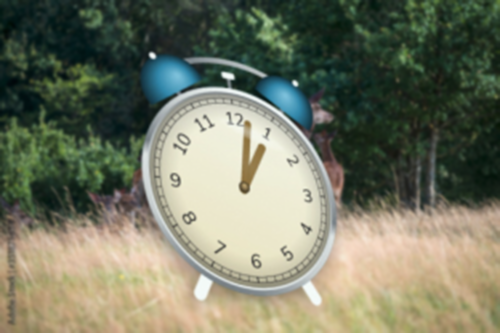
1:02
